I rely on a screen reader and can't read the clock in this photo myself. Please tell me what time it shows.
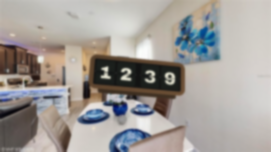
12:39
